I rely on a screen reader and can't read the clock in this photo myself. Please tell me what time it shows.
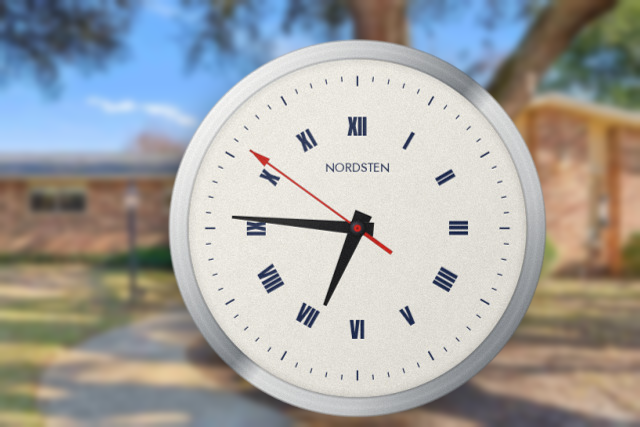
6:45:51
